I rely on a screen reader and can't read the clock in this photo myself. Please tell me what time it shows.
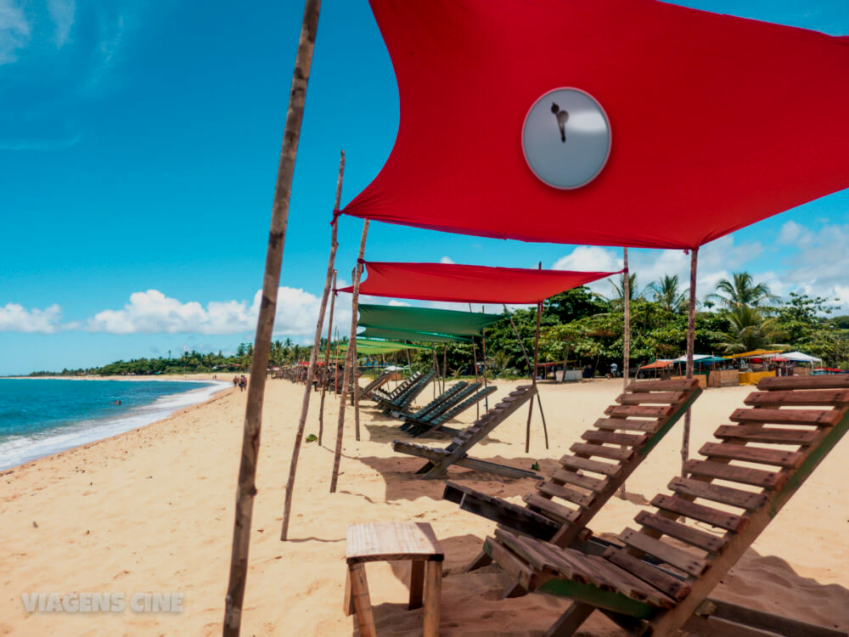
11:57
